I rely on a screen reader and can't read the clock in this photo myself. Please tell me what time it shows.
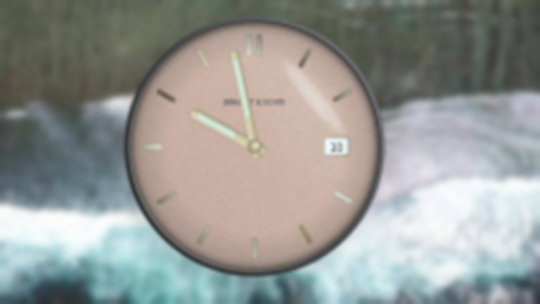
9:58
